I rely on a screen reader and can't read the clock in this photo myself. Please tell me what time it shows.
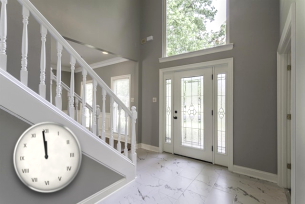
11:59
